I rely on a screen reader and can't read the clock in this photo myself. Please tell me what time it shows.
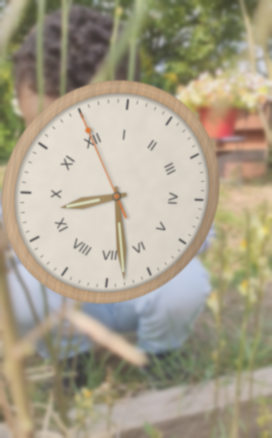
9:33:00
